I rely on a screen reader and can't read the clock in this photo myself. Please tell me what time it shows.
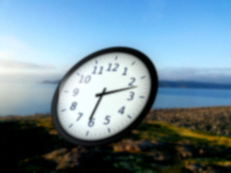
6:12
